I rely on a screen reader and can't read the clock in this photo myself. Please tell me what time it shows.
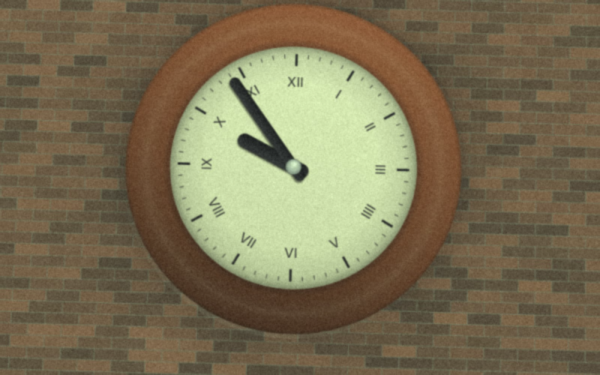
9:54
